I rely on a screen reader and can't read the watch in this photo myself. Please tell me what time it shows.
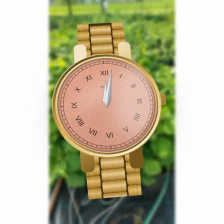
12:02
